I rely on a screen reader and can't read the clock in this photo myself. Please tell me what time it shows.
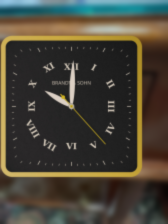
10:00:23
